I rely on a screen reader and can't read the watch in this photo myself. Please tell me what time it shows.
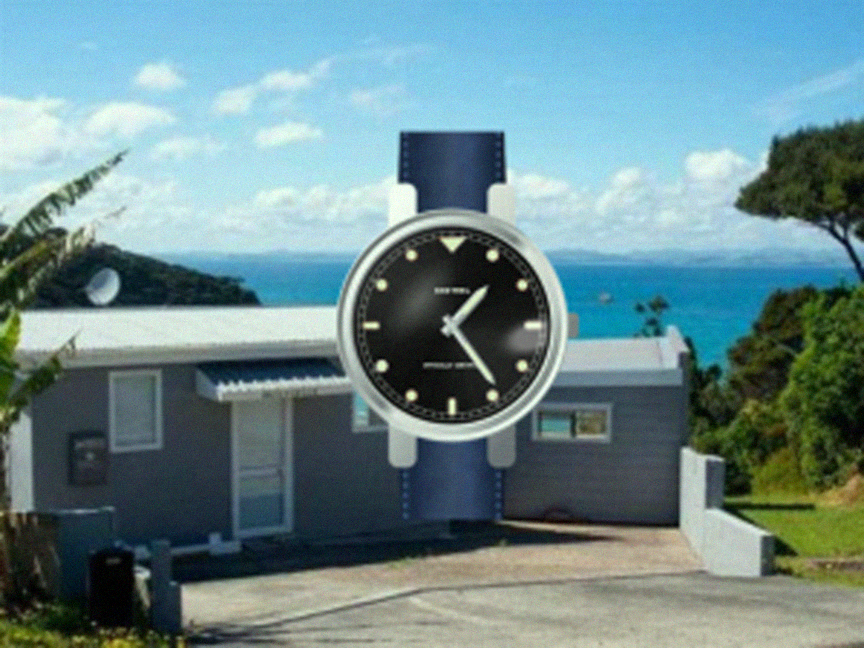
1:24
